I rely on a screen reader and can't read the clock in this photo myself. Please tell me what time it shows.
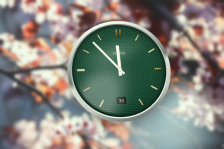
11:53
